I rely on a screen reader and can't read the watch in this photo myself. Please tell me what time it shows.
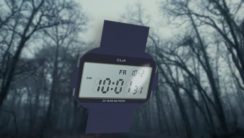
10:01:31
